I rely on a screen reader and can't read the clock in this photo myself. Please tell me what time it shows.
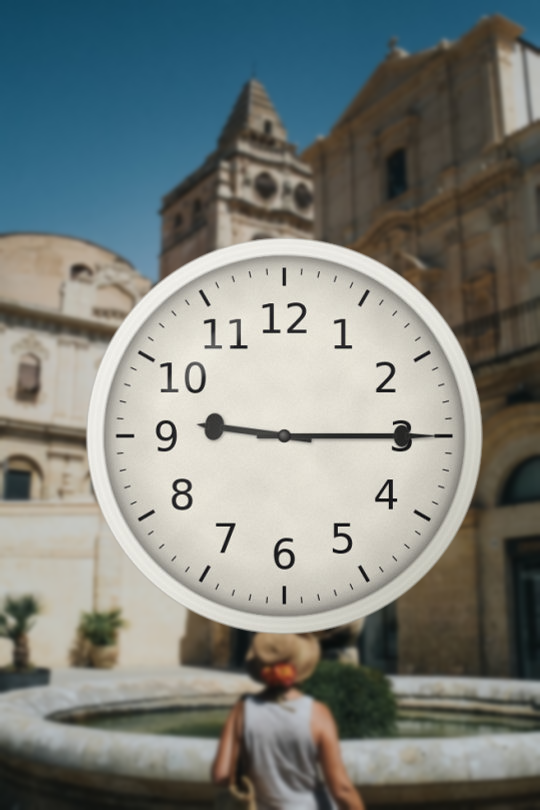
9:15
